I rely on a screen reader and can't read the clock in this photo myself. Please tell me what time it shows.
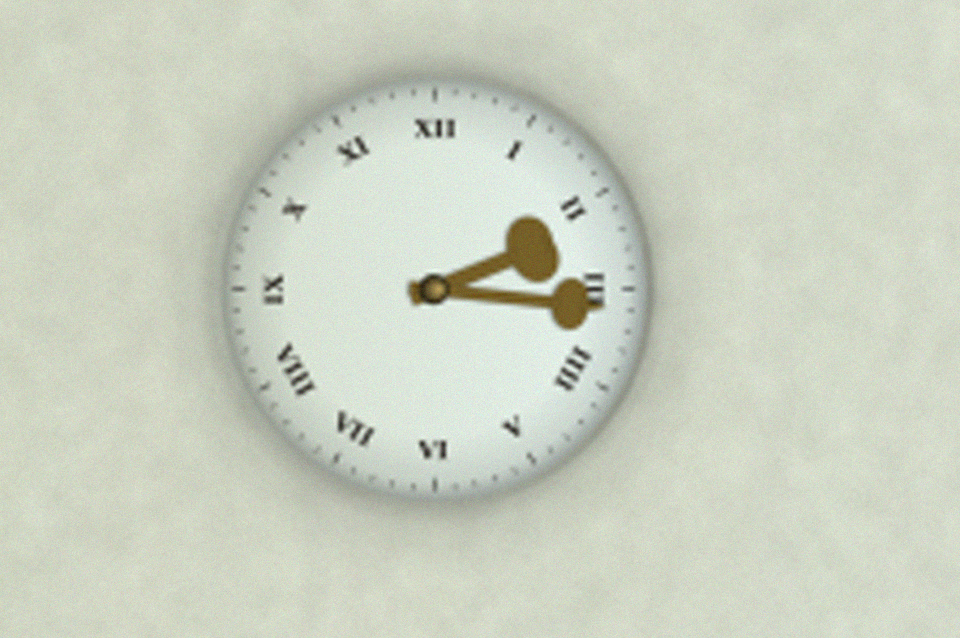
2:16
